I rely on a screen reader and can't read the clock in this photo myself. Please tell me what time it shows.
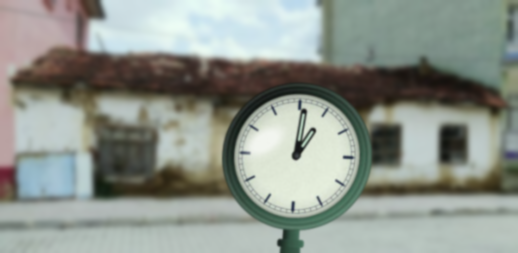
1:01
